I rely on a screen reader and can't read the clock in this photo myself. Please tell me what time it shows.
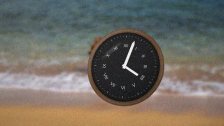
4:03
